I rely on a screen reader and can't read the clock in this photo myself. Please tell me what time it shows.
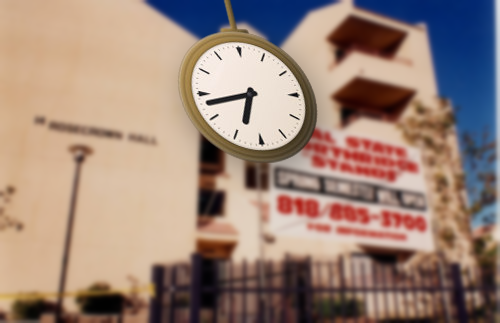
6:43
